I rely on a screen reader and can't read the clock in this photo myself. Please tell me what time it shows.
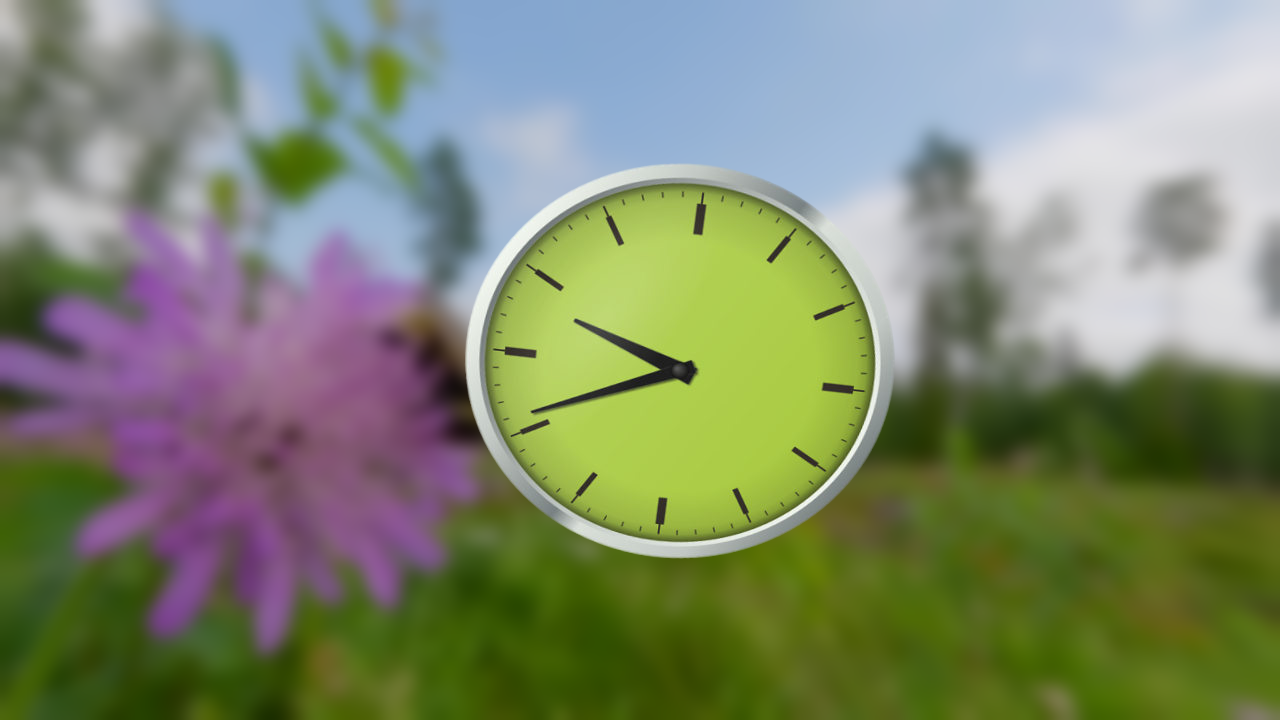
9:41
